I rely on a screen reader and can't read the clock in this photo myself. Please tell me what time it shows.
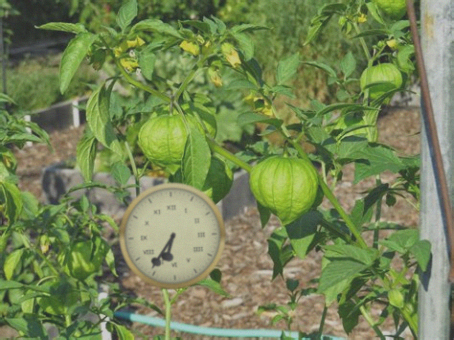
6:36
